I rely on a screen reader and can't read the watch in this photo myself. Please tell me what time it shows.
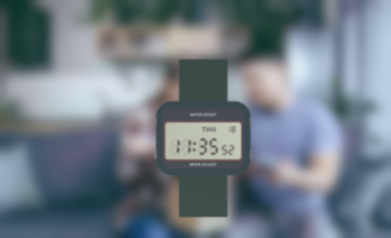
11:35:52
